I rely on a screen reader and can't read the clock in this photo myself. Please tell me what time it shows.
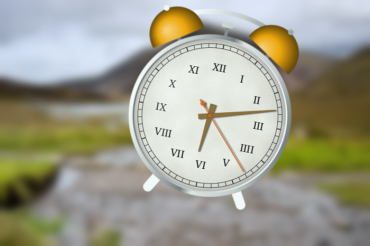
6:12:23
